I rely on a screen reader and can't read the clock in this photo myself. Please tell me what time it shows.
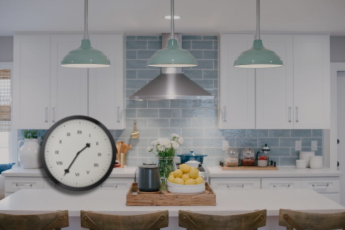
1:35
